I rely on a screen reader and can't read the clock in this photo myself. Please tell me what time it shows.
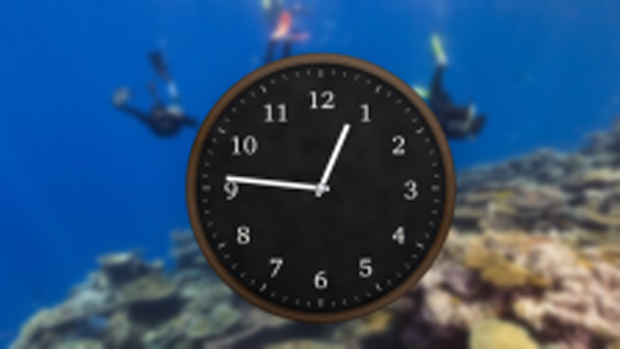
12:46
